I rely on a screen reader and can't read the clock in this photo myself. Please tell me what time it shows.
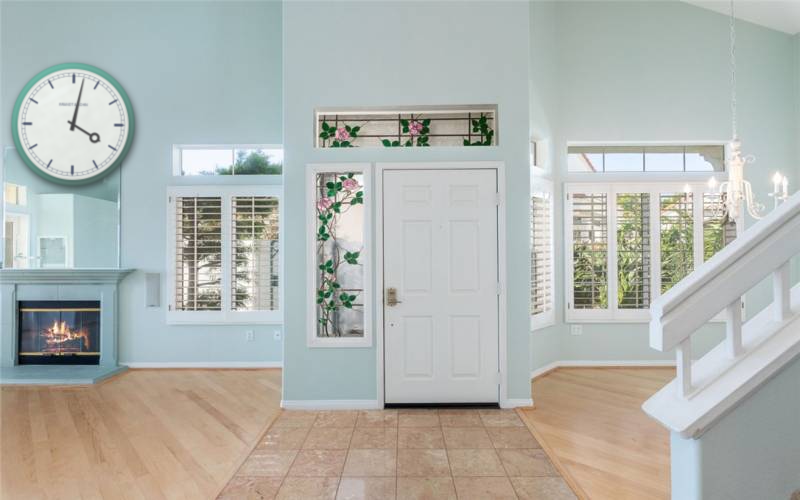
4:02
